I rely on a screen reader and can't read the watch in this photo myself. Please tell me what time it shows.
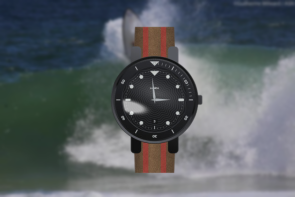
2:59
